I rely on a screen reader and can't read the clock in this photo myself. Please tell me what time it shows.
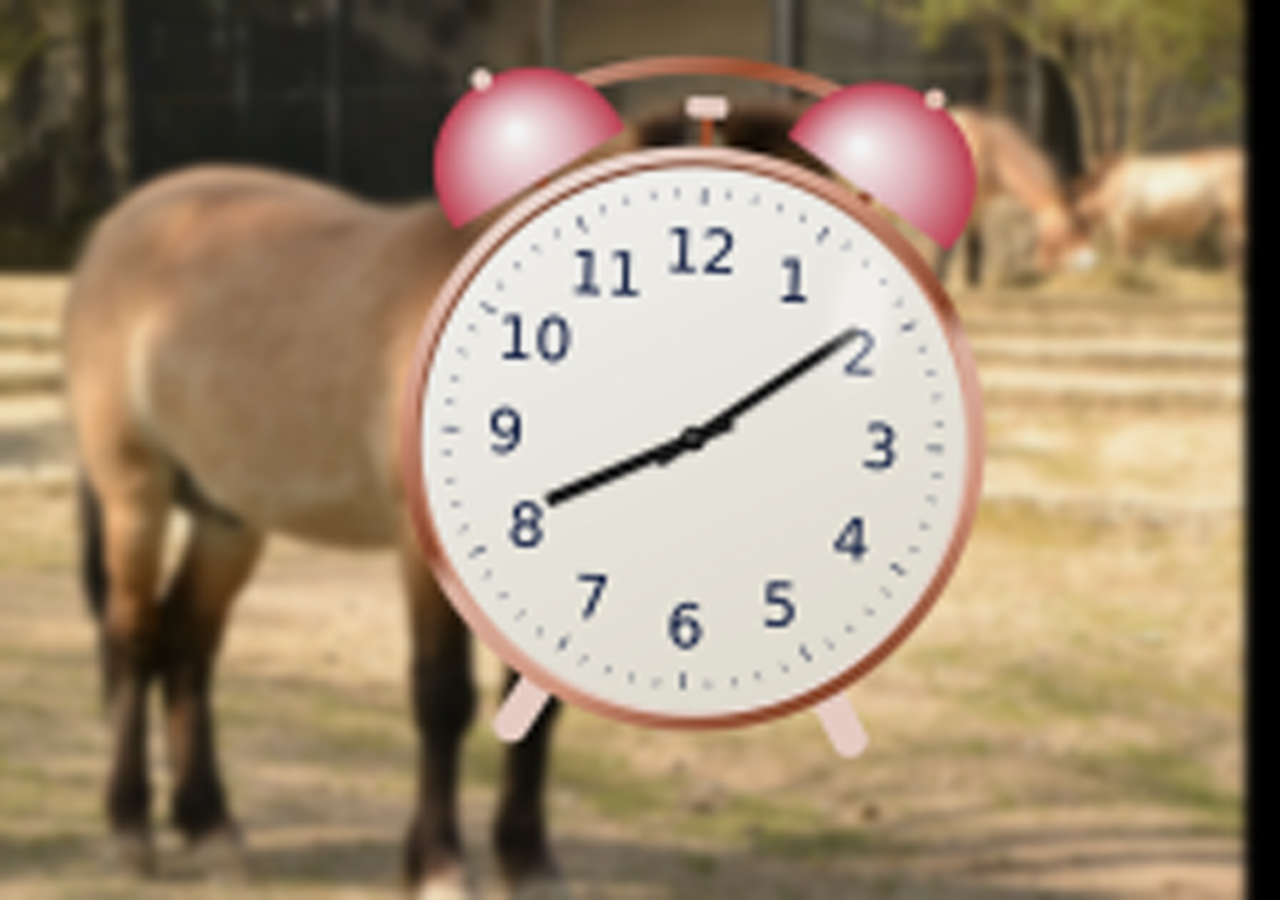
8:09
